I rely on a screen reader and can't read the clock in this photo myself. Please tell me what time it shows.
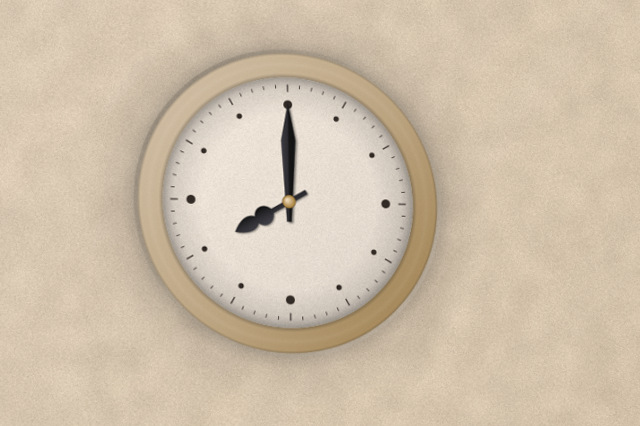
8:00
